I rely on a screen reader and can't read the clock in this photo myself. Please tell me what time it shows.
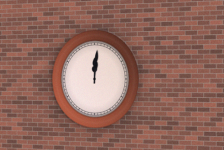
12:01
